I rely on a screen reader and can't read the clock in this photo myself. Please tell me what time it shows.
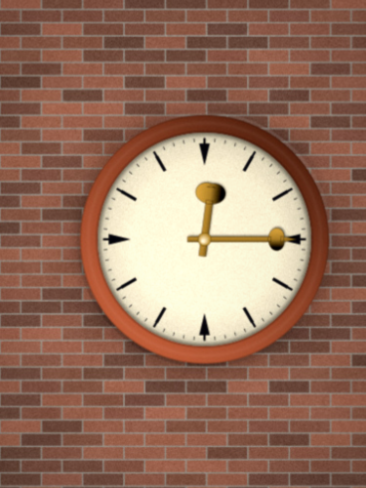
12:15
